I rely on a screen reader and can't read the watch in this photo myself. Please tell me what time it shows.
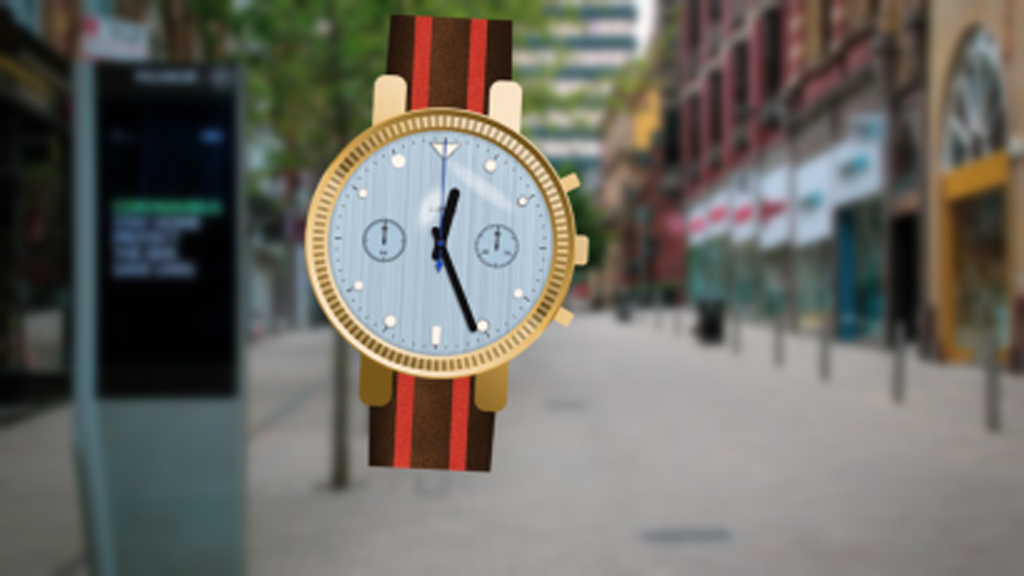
12:26
